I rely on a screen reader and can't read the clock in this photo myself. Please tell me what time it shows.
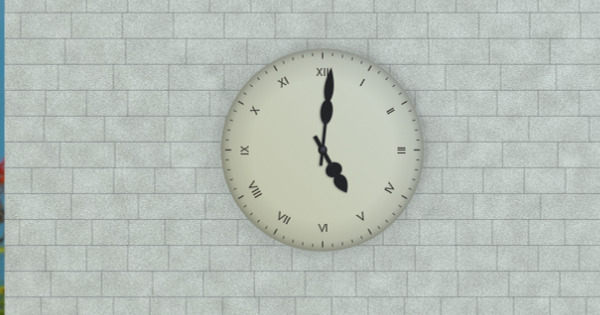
5:01
